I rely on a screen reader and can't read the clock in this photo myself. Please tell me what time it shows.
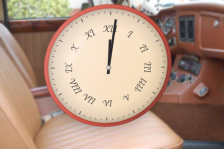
12:01
